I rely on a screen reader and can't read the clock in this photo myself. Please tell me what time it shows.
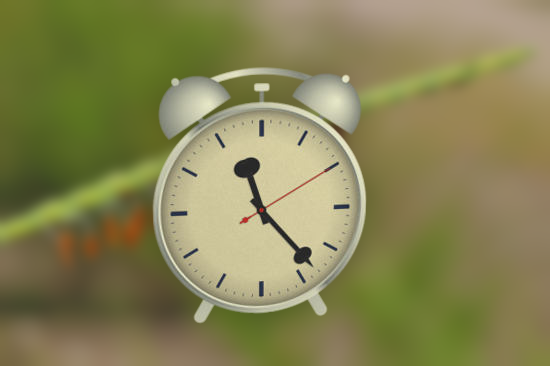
11:23:10
